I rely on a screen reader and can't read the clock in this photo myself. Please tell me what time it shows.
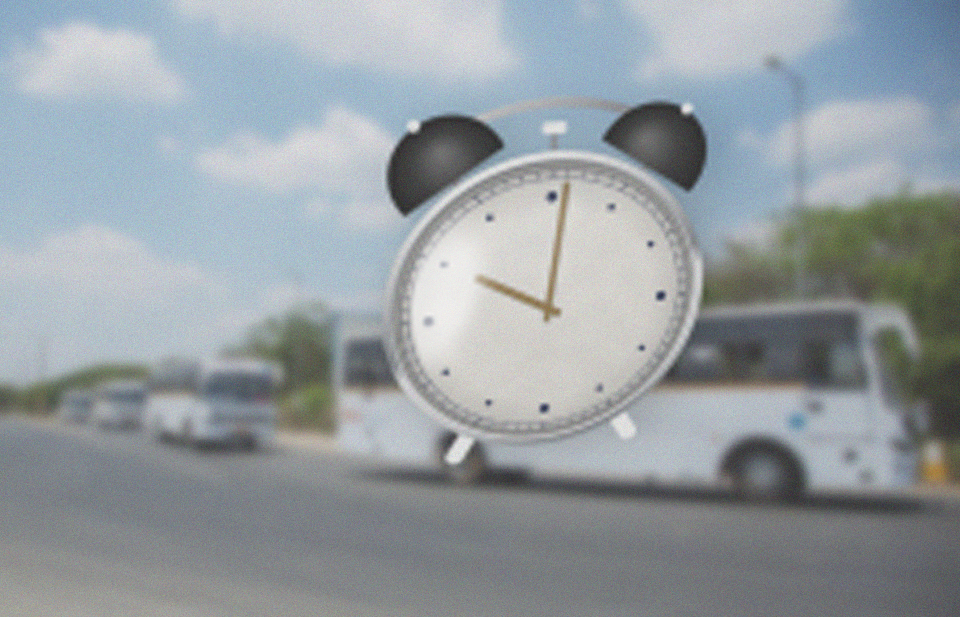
10:01
